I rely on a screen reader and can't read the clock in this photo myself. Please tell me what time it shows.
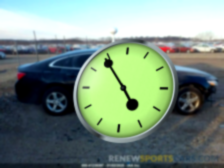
4:54
